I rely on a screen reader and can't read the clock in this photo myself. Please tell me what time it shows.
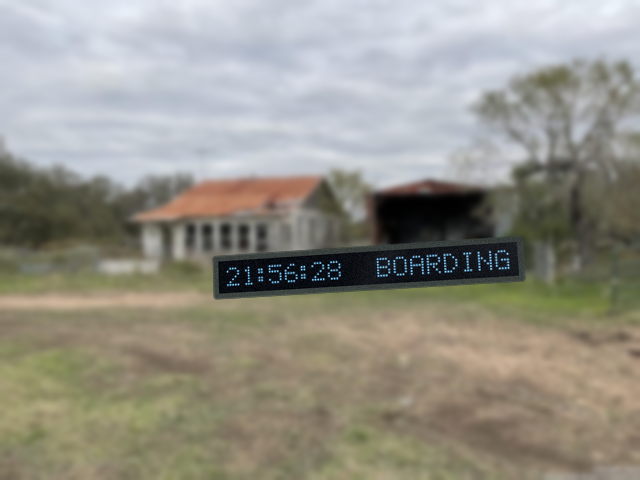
21:56:28
